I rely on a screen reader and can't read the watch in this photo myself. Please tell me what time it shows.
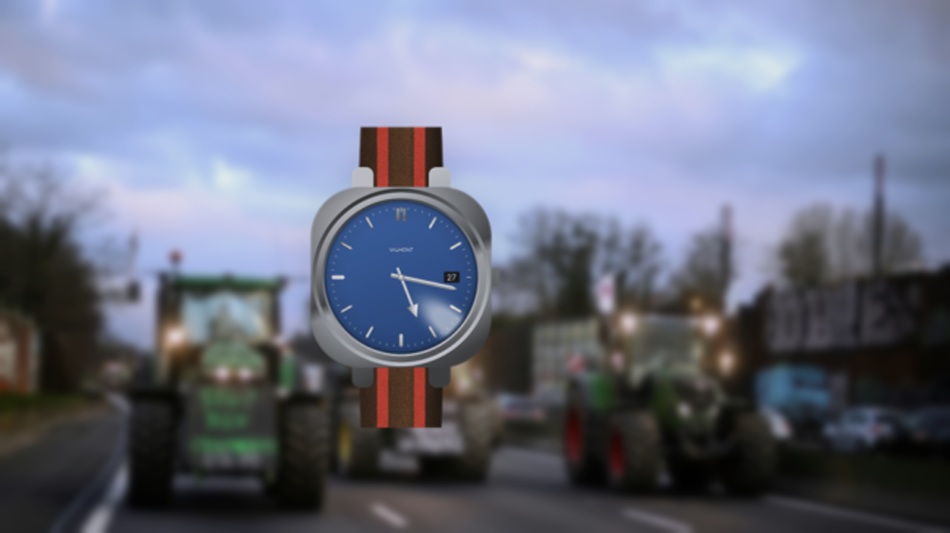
5:17
